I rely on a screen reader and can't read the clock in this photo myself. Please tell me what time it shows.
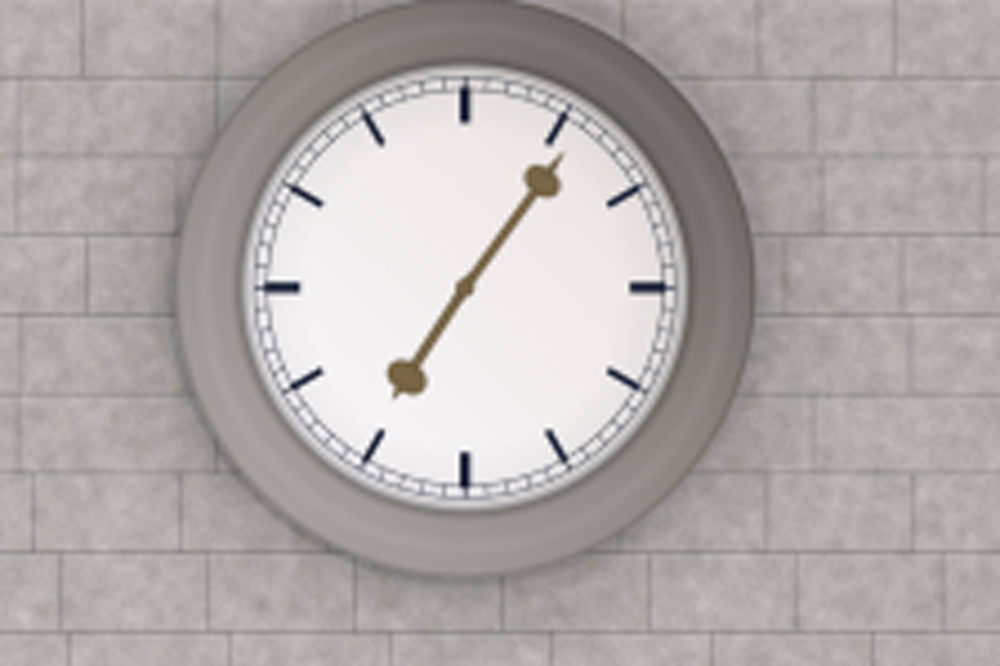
7:06
